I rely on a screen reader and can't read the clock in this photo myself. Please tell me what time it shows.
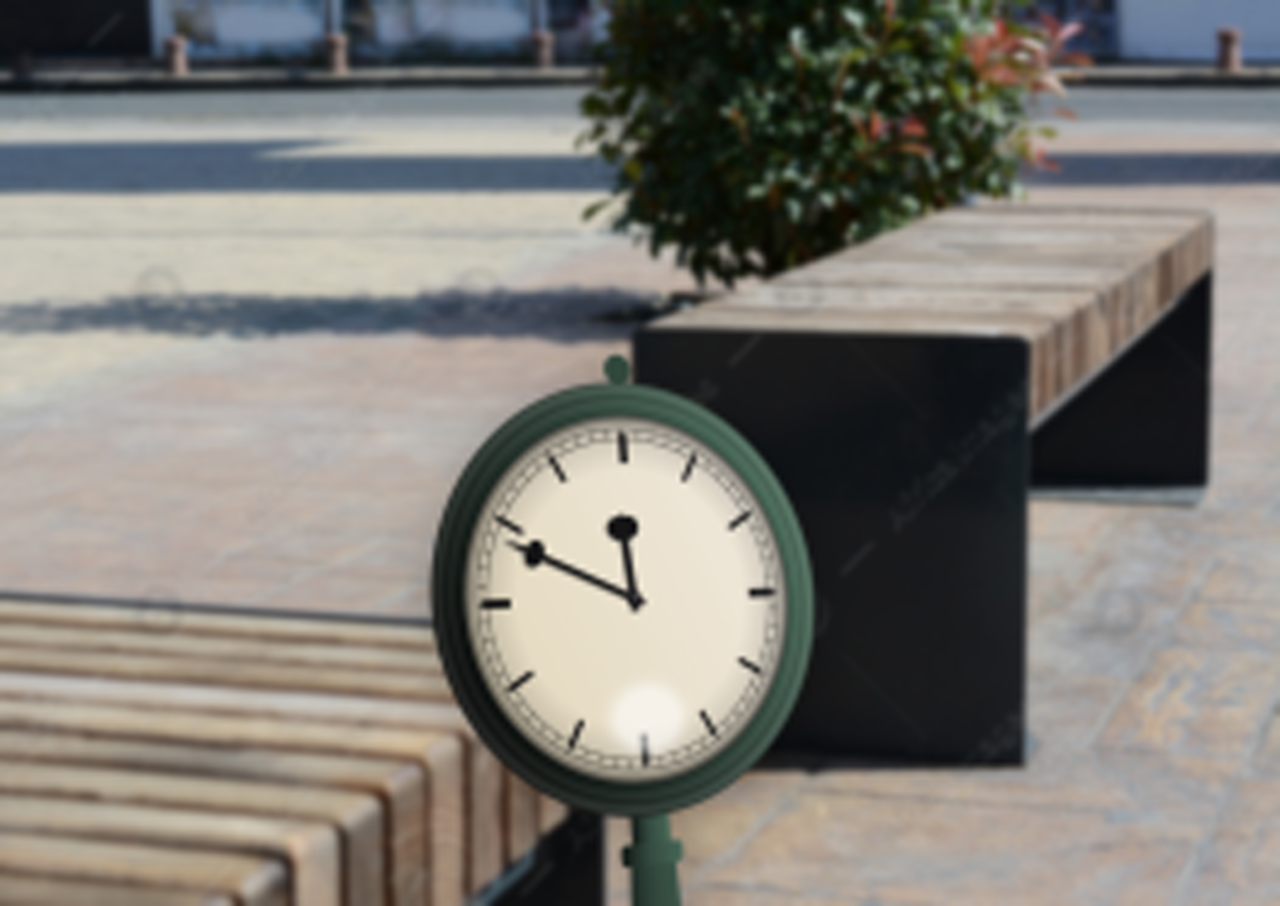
11:49
